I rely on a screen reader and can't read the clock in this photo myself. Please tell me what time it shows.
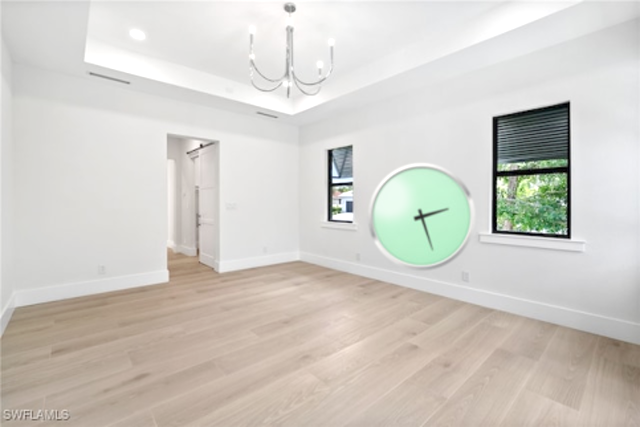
2:27
